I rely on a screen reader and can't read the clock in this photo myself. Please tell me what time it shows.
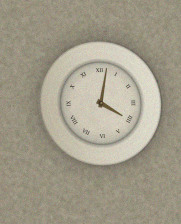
4:02
